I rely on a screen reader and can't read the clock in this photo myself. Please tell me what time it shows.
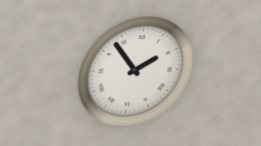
1:53
